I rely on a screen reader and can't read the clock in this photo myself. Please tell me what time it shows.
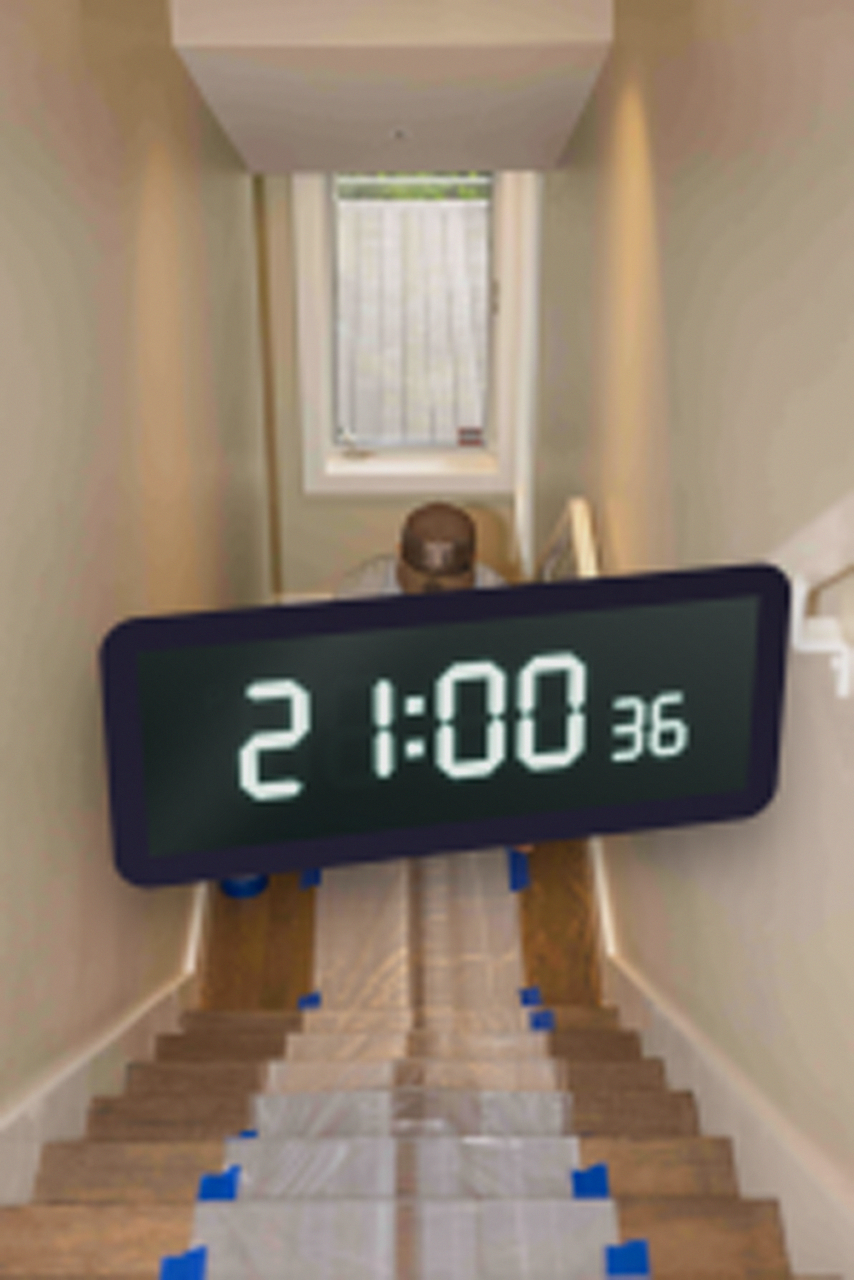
21:00:36
